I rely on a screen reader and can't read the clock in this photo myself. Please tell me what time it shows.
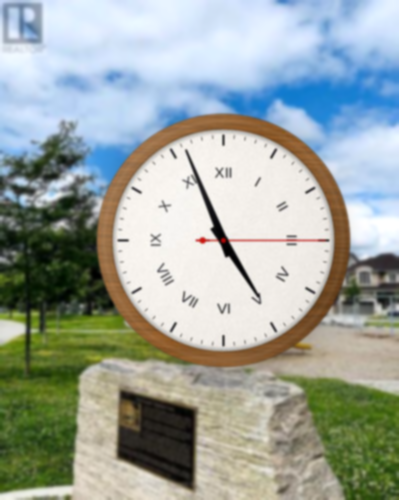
4:56:15
